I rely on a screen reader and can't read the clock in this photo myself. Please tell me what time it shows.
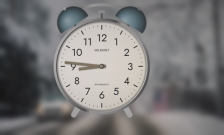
8:46
